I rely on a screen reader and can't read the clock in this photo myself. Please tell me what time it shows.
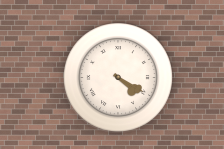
4:20
